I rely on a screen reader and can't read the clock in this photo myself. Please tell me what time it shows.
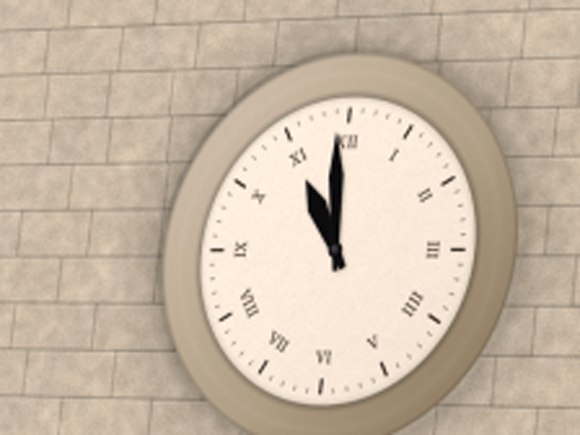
10:59
